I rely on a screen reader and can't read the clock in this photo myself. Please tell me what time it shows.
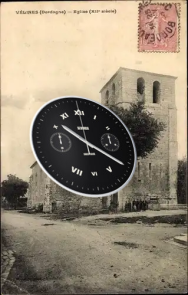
10:21
